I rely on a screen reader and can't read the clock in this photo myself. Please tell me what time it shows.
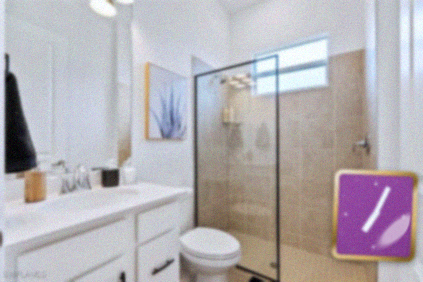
7:04
